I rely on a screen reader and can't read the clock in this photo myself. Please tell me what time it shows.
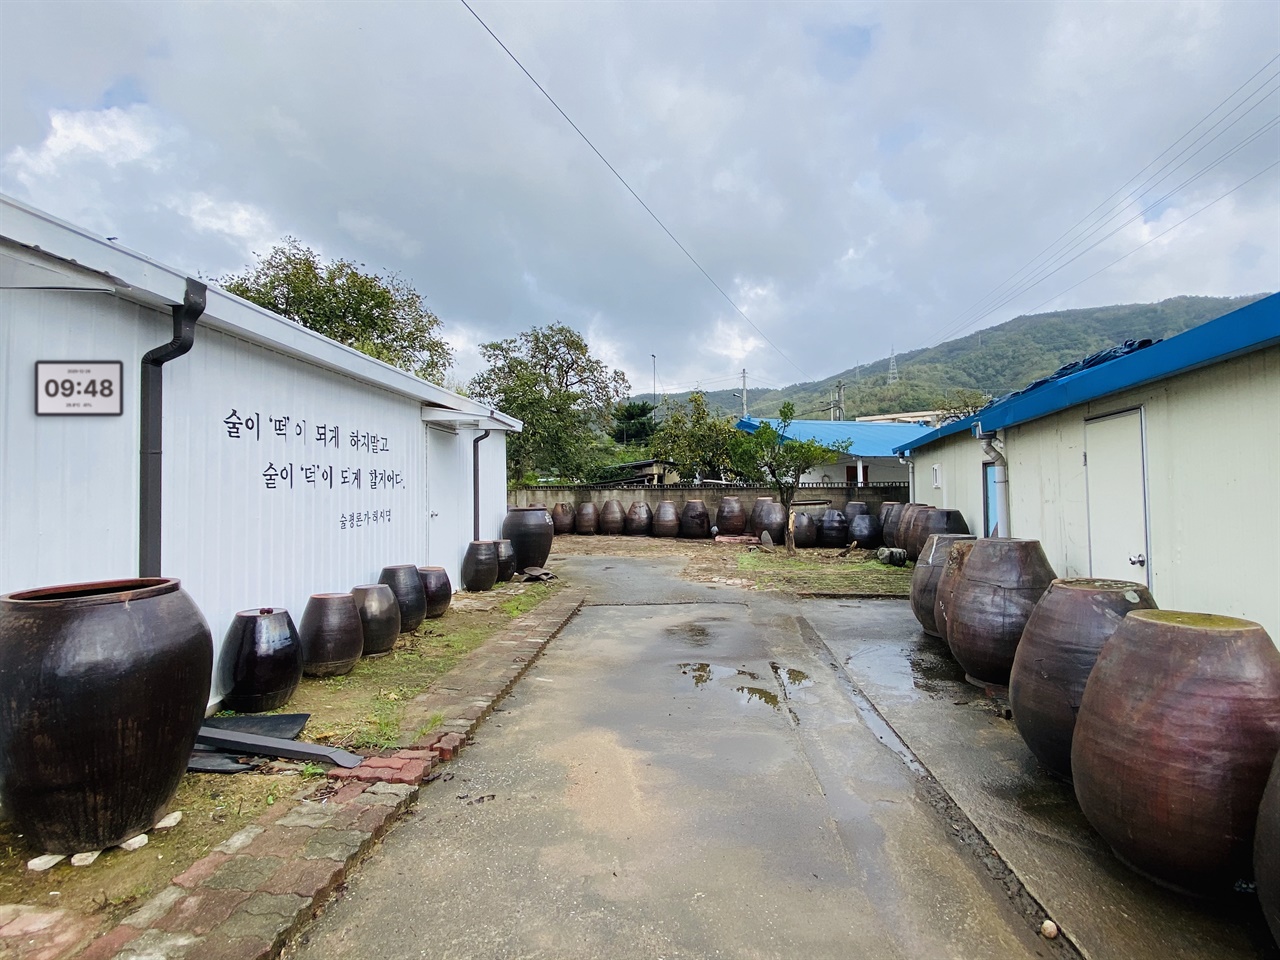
9:48
